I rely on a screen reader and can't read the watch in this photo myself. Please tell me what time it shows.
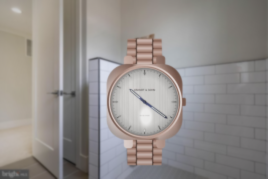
10:21
